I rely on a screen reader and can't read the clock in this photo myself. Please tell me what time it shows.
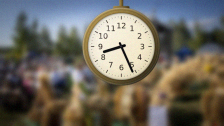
8:26
